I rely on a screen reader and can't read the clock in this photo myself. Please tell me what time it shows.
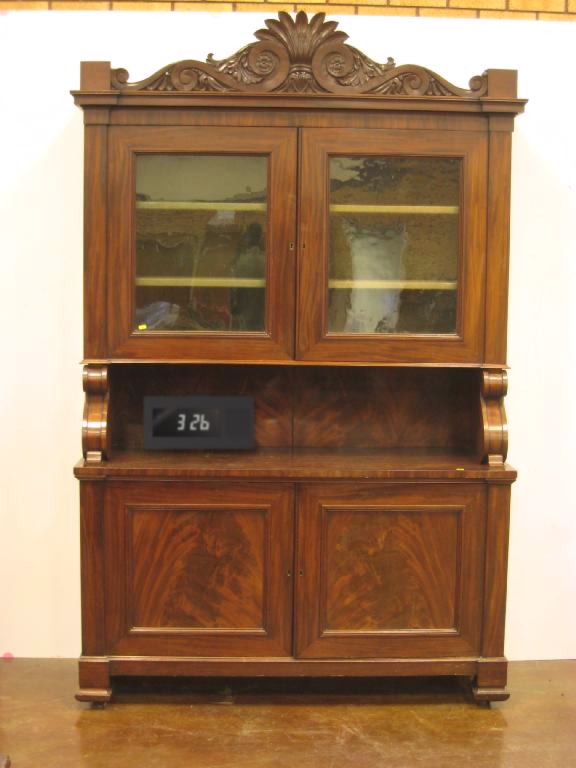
3:26
